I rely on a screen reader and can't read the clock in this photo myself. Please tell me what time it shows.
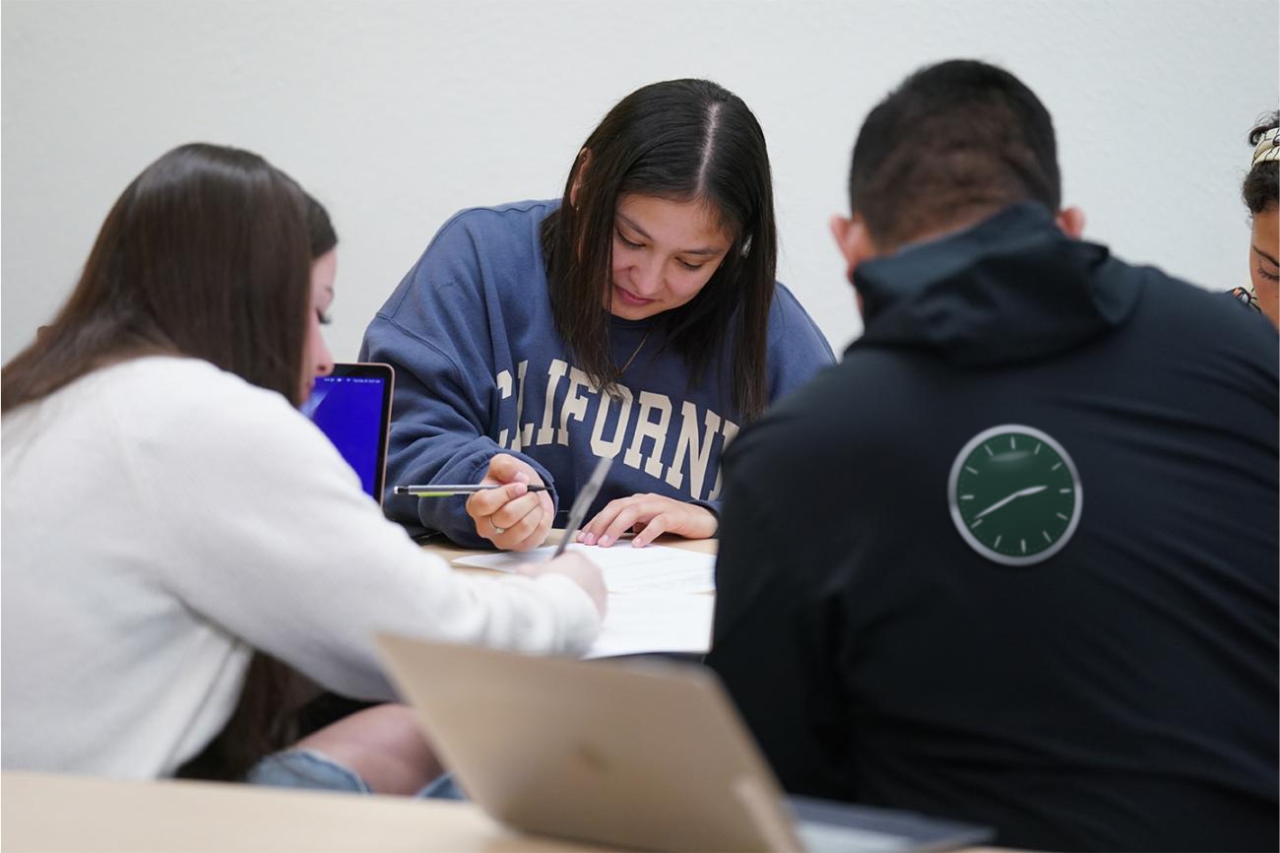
2:41
